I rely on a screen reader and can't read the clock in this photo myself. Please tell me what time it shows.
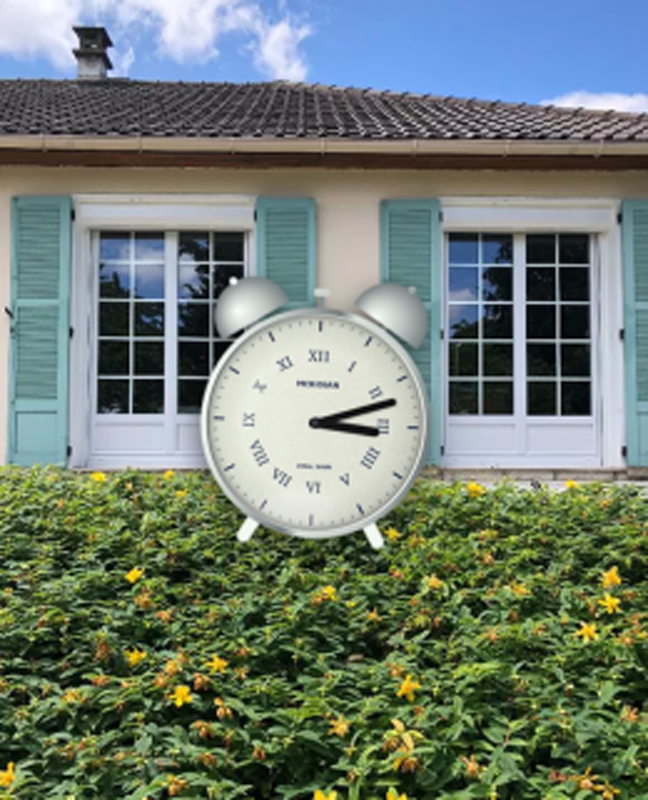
3:12
